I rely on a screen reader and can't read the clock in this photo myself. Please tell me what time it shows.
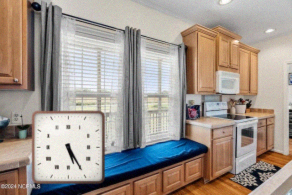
5:25
